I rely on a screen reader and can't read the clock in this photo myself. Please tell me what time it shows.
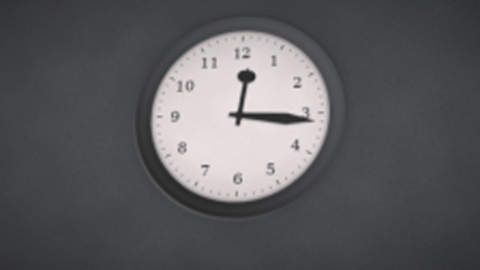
12:16
